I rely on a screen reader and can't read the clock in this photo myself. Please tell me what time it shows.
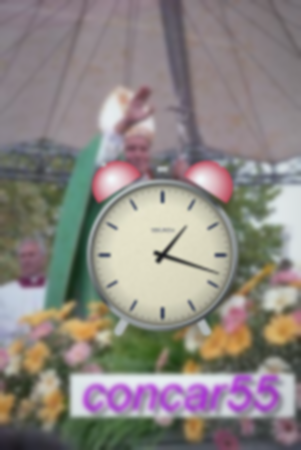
1:18
